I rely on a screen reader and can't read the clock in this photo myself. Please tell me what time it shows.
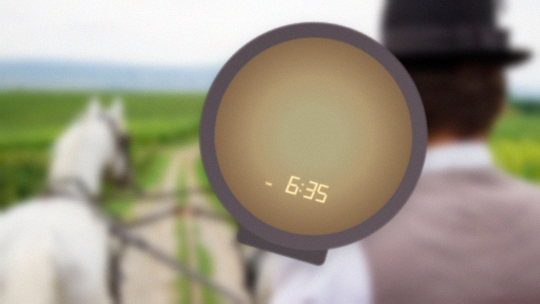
6:35
